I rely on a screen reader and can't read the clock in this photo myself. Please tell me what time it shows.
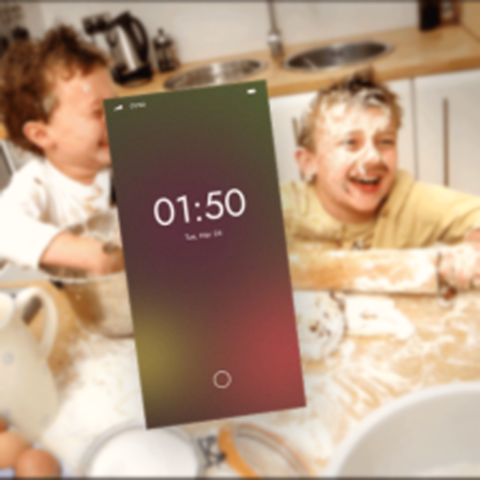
1:50
